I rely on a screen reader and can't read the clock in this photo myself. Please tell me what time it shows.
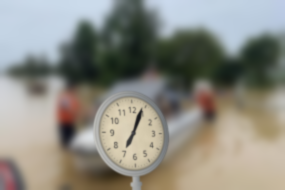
7:04
